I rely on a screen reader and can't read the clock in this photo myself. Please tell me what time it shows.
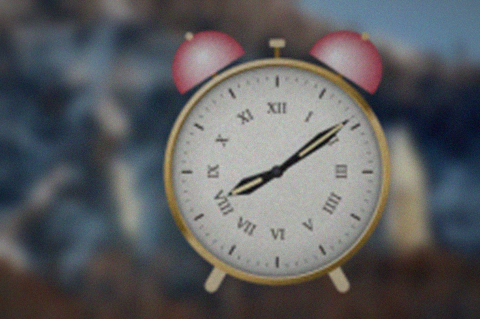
8:09
